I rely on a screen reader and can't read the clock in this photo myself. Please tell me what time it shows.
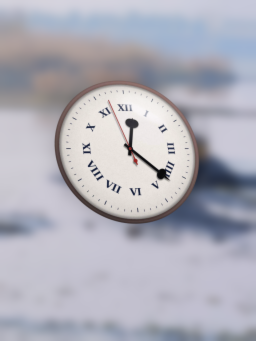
12:21:57
